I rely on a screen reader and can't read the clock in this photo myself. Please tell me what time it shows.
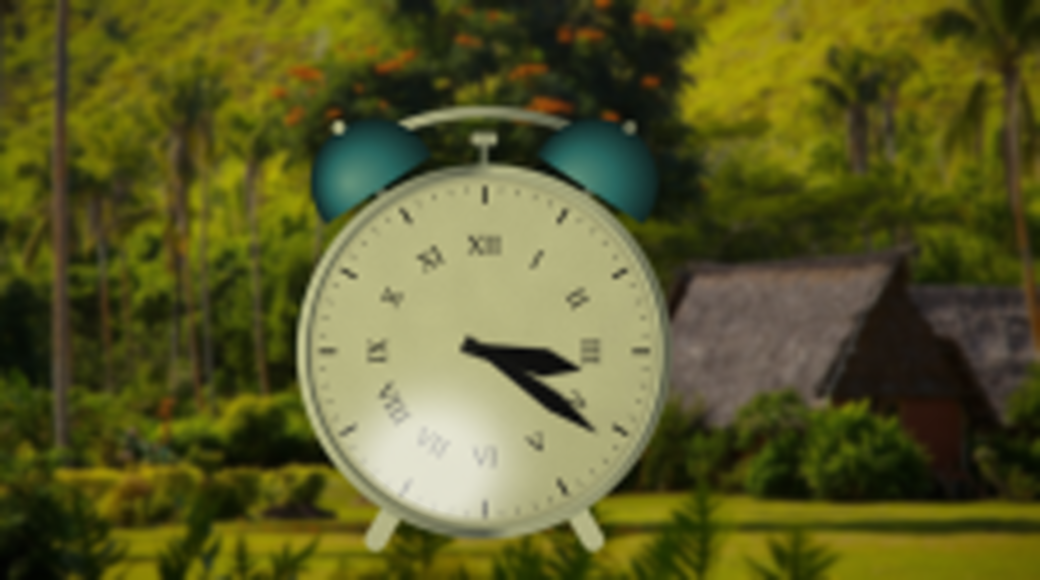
3:21
